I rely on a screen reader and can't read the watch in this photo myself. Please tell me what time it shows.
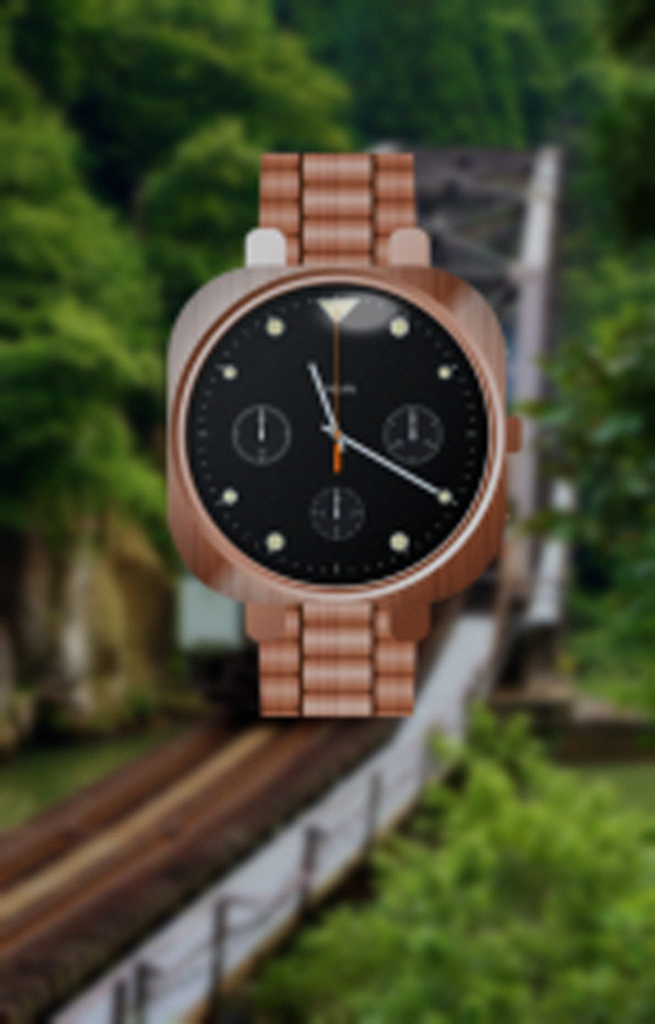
11:20
